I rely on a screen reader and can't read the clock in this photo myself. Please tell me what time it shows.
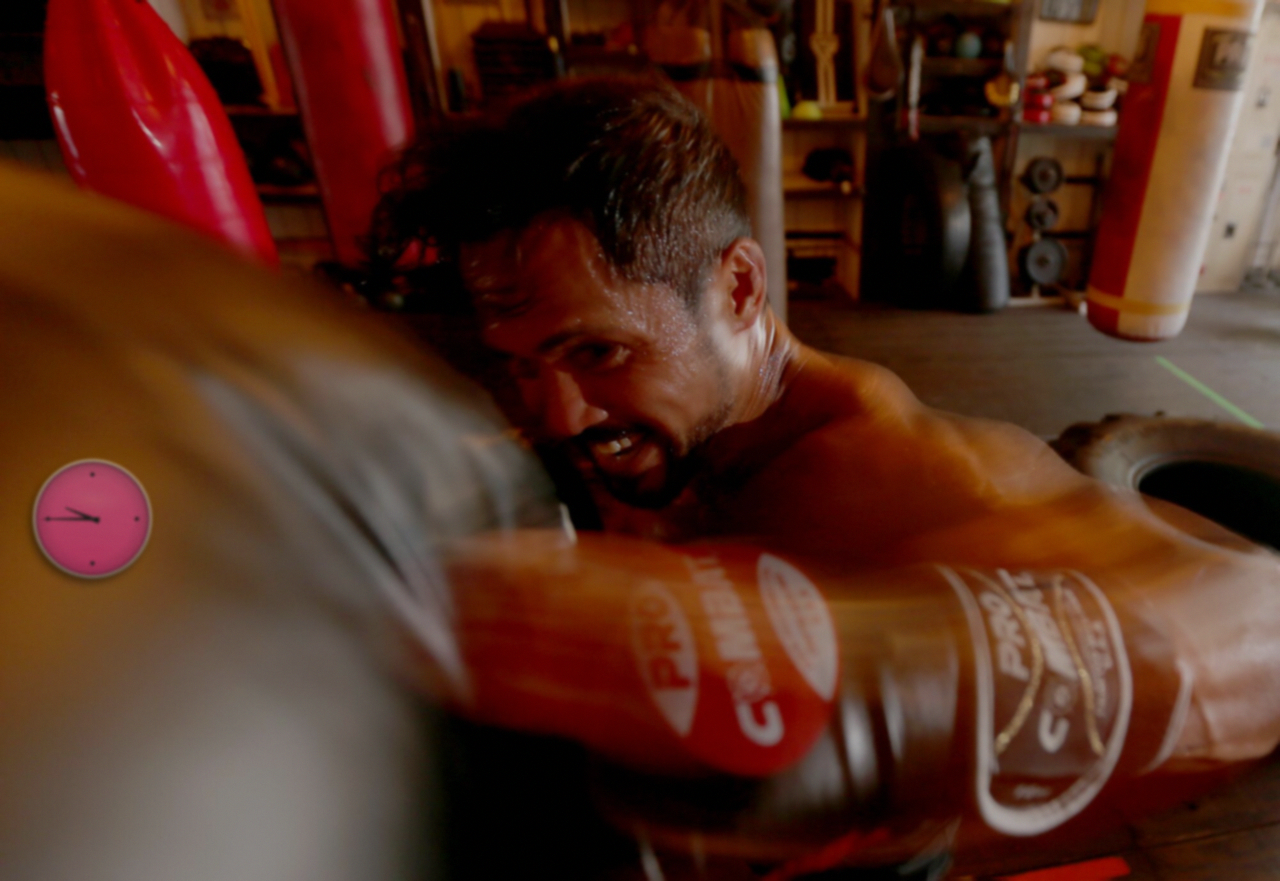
9:45
